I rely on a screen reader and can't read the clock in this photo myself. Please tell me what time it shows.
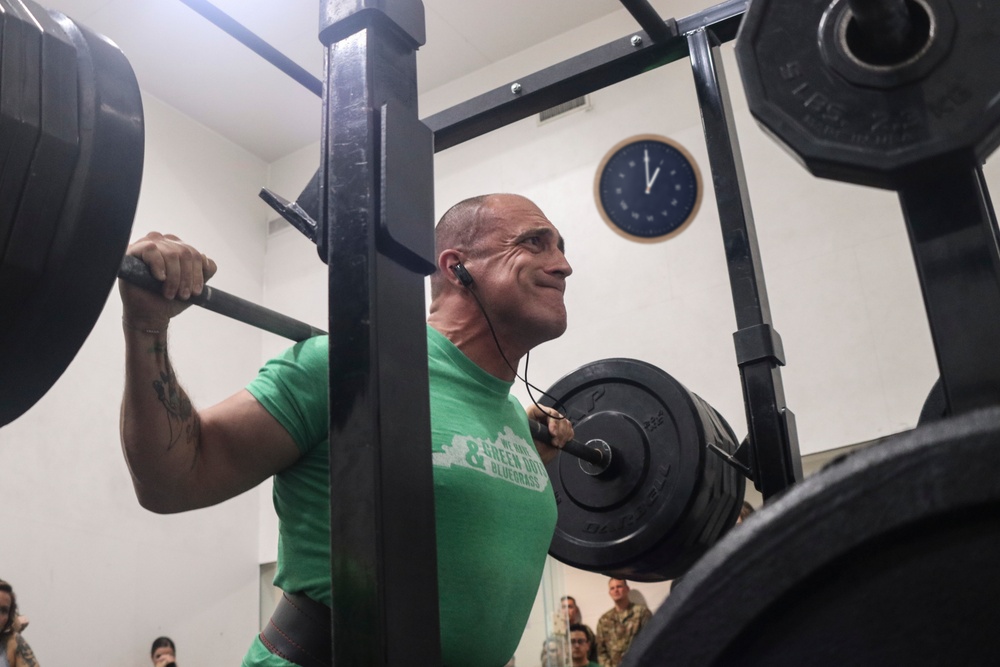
1:00
